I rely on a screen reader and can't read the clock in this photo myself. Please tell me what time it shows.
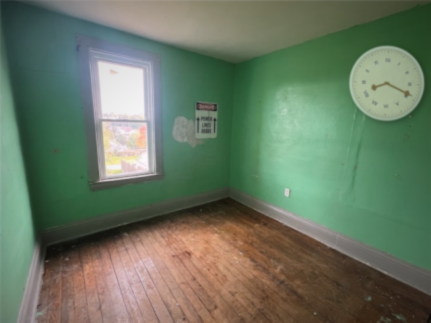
8:19
